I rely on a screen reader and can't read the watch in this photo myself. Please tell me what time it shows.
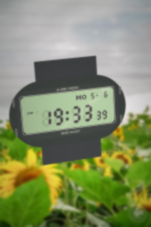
19:33
